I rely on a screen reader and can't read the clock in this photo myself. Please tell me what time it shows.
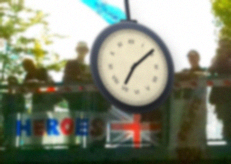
7:09
